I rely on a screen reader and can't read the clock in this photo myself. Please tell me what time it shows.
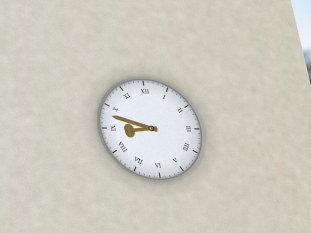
8:48
